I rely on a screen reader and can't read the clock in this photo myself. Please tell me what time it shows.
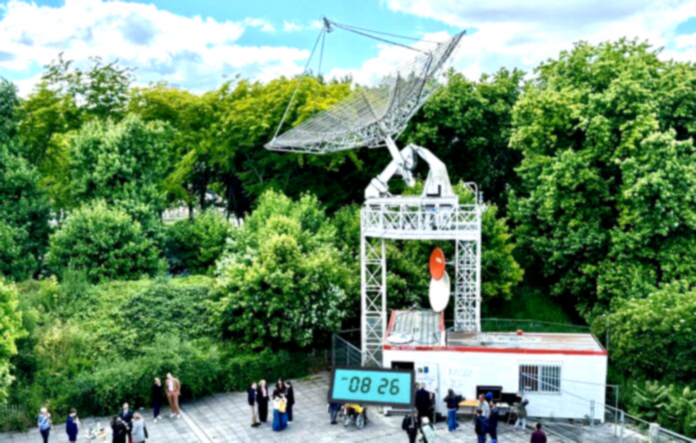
8:26
